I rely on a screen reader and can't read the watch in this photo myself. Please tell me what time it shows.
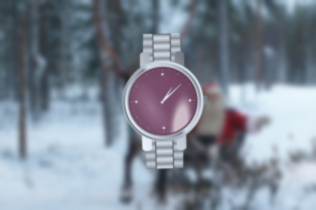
1:08
